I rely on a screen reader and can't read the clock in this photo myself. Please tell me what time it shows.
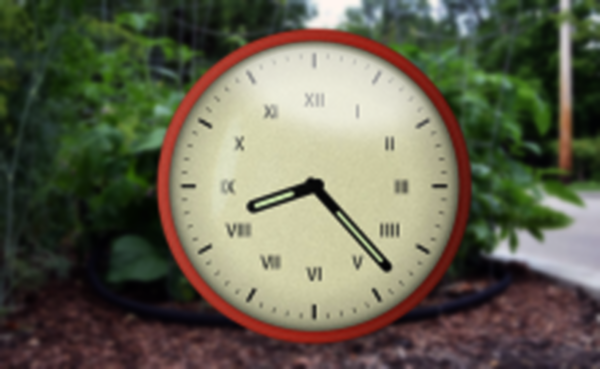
8:23
